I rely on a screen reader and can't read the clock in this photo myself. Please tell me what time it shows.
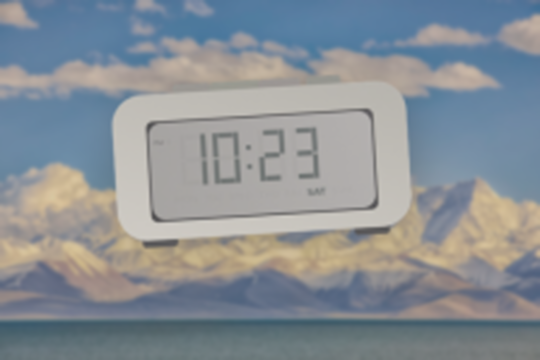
10:23
